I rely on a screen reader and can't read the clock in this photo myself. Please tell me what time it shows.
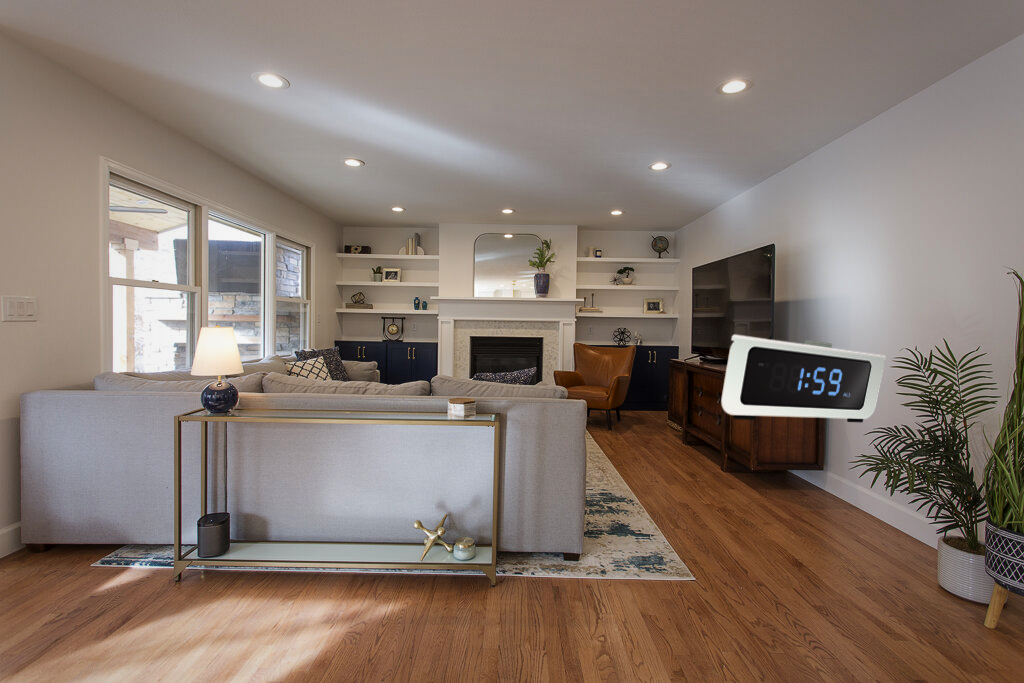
1:59
